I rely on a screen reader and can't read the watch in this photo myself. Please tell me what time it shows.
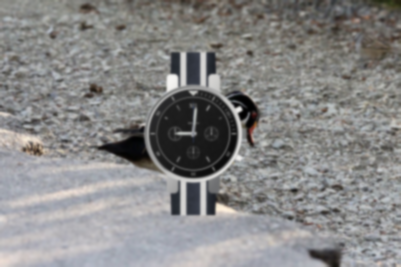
9:01
